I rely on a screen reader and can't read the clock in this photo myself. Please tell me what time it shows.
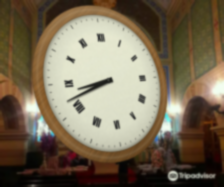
8:42
